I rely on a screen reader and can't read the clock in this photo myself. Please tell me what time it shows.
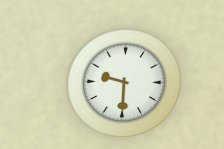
9:30
